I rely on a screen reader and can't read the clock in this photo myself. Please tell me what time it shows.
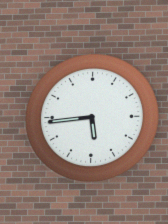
5:44
